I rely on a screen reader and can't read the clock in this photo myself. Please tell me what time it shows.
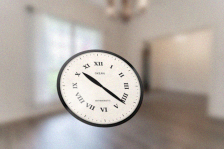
10:22
